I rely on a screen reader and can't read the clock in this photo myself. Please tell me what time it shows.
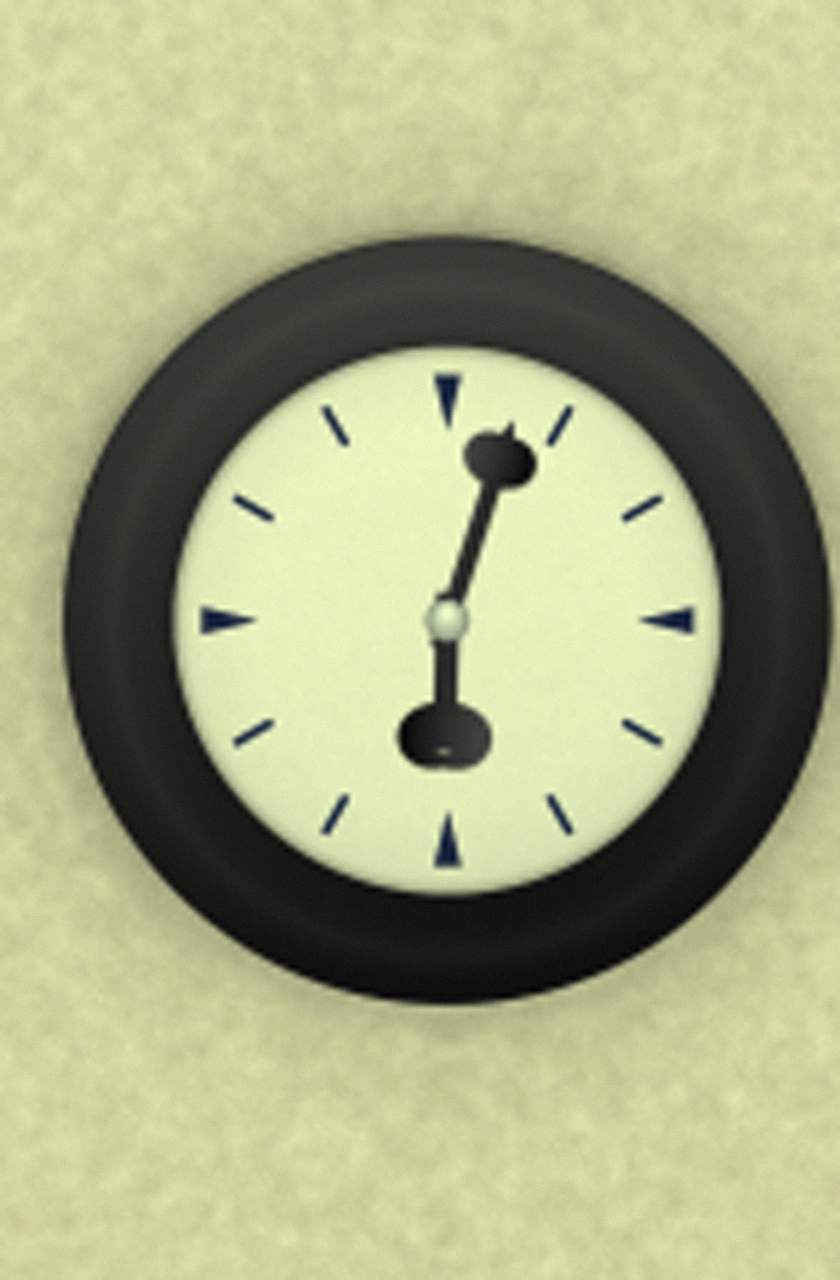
6:03
